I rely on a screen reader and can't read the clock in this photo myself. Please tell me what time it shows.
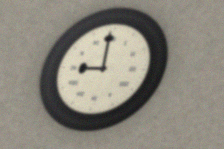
8:59
